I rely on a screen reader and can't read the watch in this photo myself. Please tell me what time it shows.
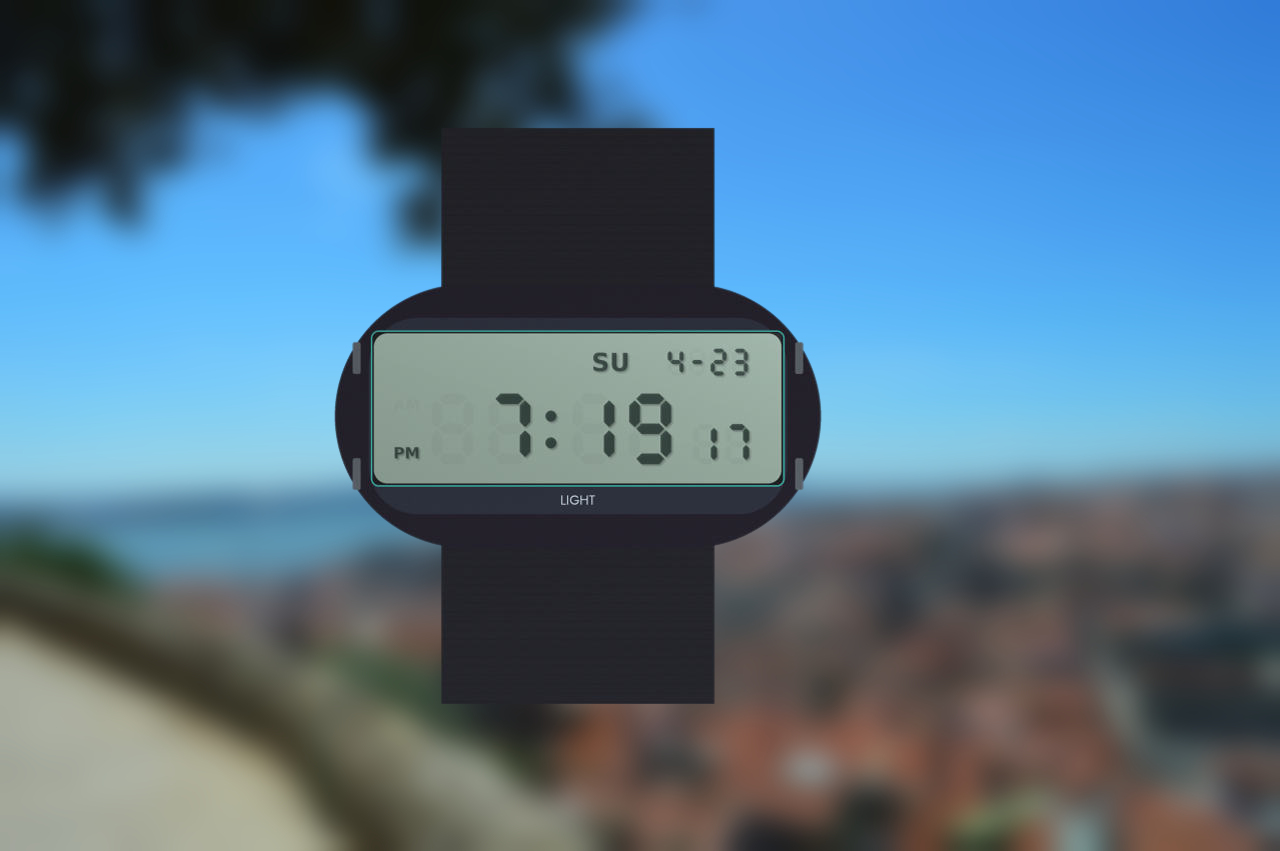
7:19:17
